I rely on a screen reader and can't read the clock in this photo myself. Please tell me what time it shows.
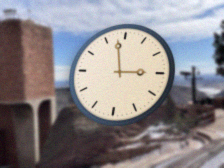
2:58
